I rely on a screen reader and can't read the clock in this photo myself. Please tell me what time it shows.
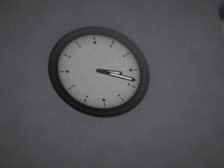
3:18
